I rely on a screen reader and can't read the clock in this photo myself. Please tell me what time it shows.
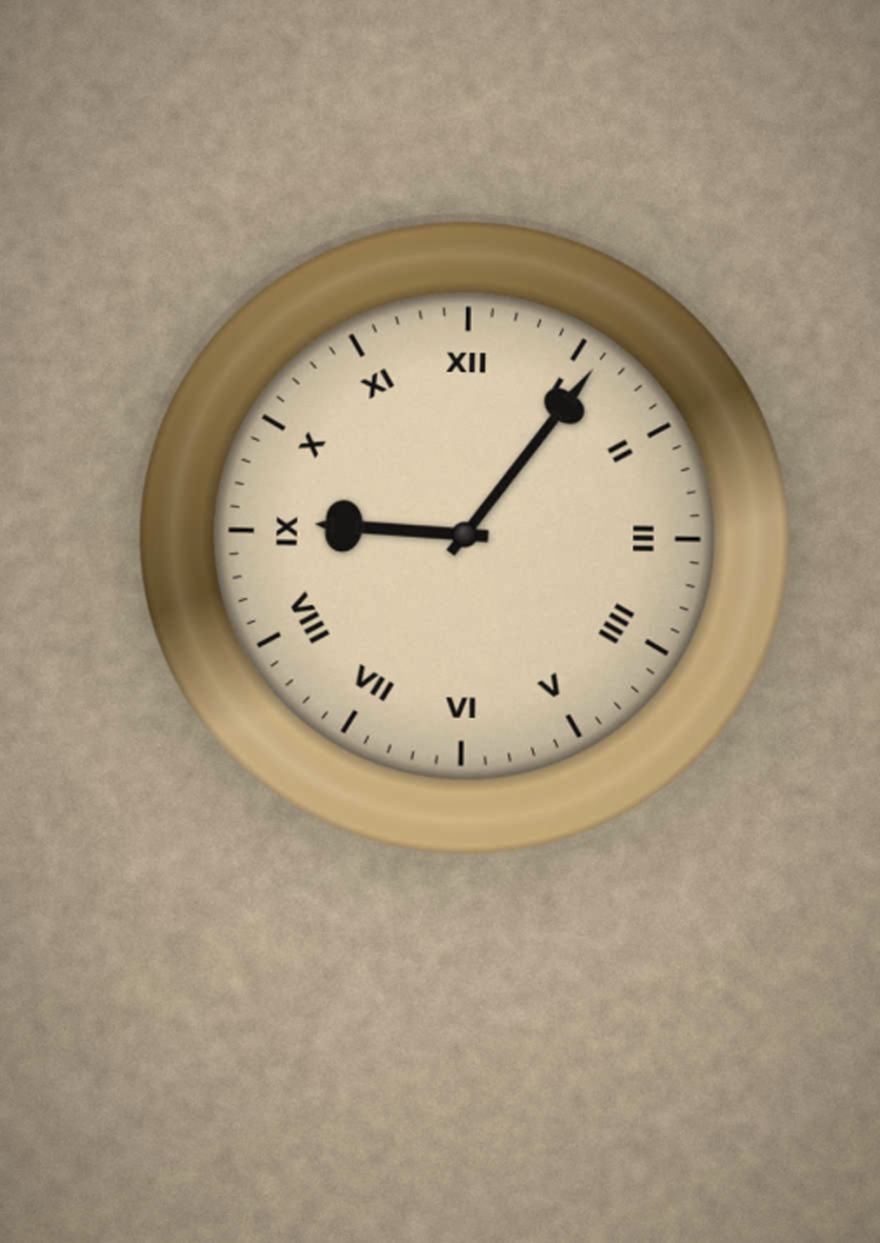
9:06
